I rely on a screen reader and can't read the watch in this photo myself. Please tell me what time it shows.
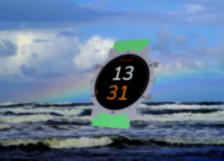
13:31
